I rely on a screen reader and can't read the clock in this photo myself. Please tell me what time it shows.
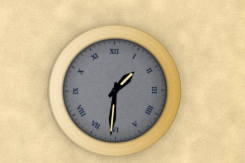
1:31
